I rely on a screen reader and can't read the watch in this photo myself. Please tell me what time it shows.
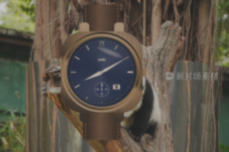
8:10
